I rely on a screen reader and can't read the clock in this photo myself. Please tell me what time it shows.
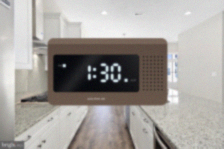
1:30
